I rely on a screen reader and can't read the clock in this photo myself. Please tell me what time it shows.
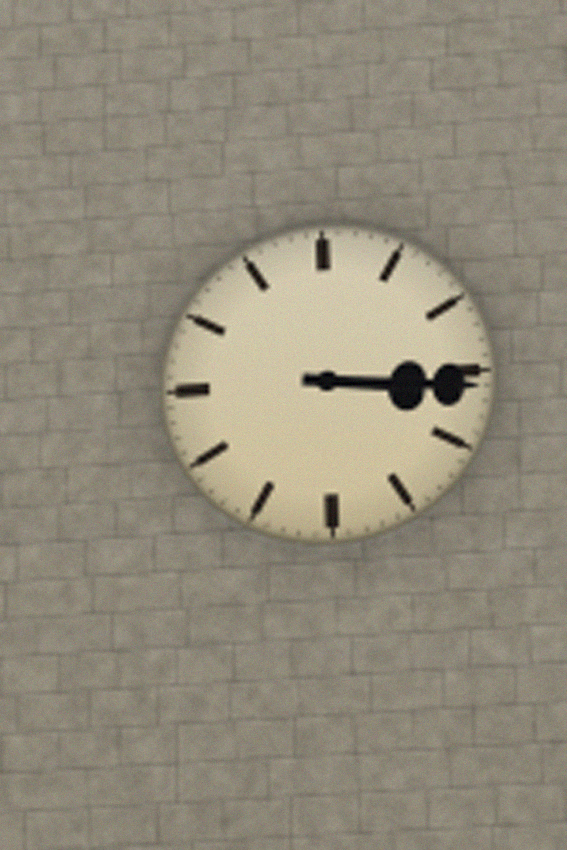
3:16
